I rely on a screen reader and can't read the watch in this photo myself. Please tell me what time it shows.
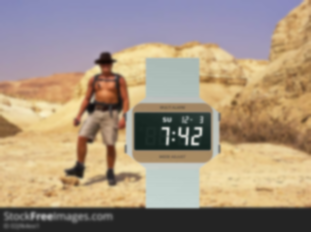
7:42
